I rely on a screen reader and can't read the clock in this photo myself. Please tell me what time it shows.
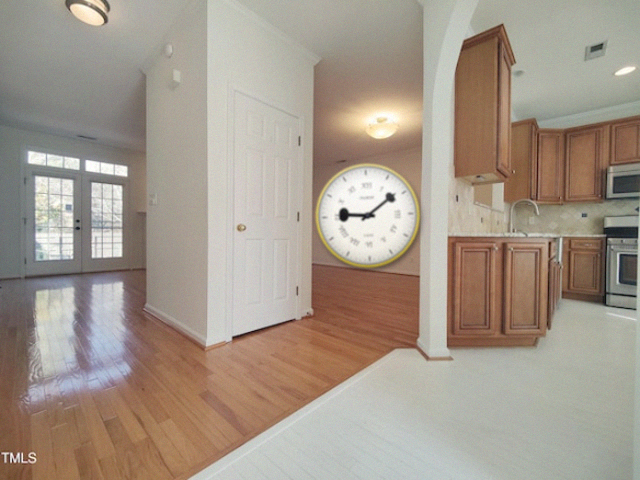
9:09
